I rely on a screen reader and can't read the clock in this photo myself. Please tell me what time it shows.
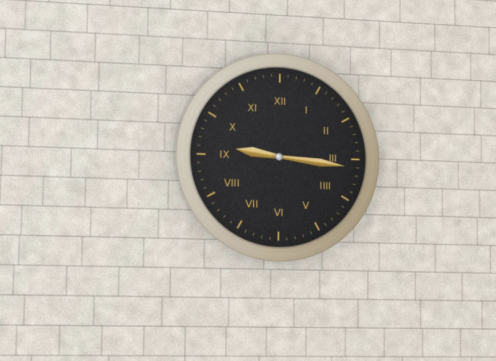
9:16
